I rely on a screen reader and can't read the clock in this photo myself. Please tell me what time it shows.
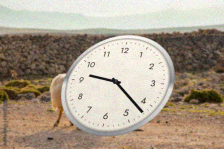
9:22
